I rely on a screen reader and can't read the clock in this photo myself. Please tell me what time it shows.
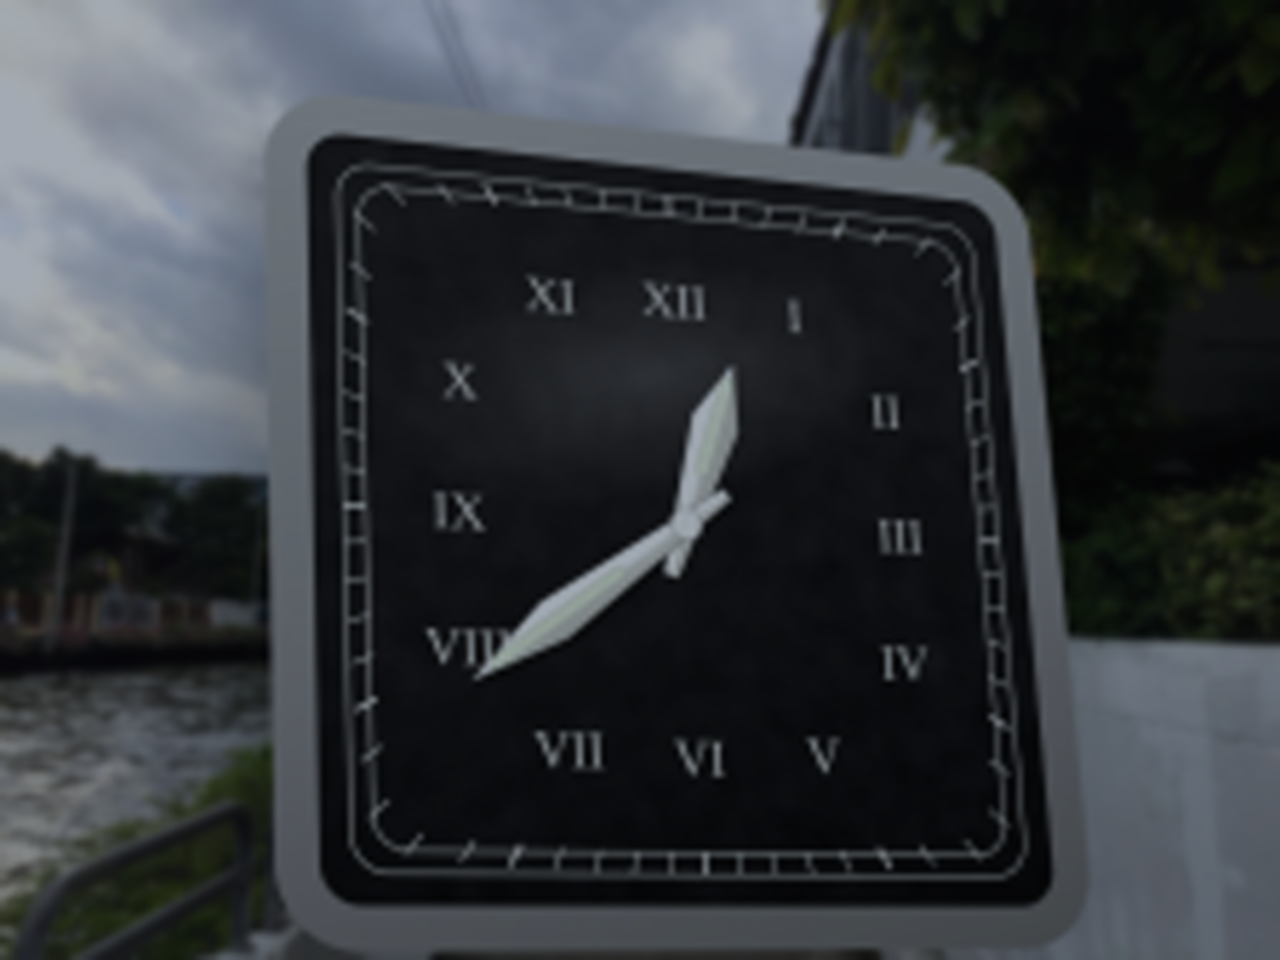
12:39
